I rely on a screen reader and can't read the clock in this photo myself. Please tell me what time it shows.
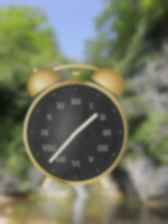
1:37
